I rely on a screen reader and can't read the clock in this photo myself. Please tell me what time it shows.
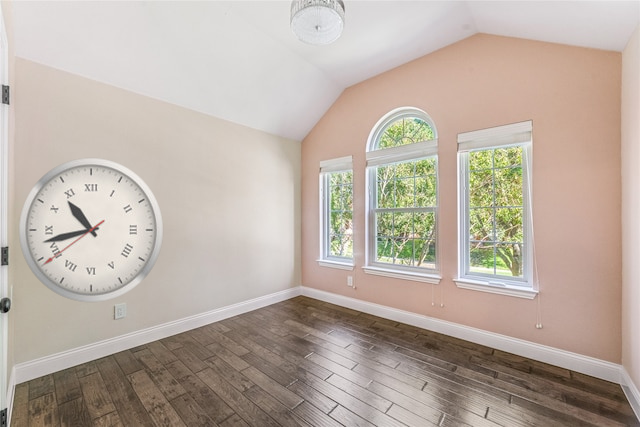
10:42:39
